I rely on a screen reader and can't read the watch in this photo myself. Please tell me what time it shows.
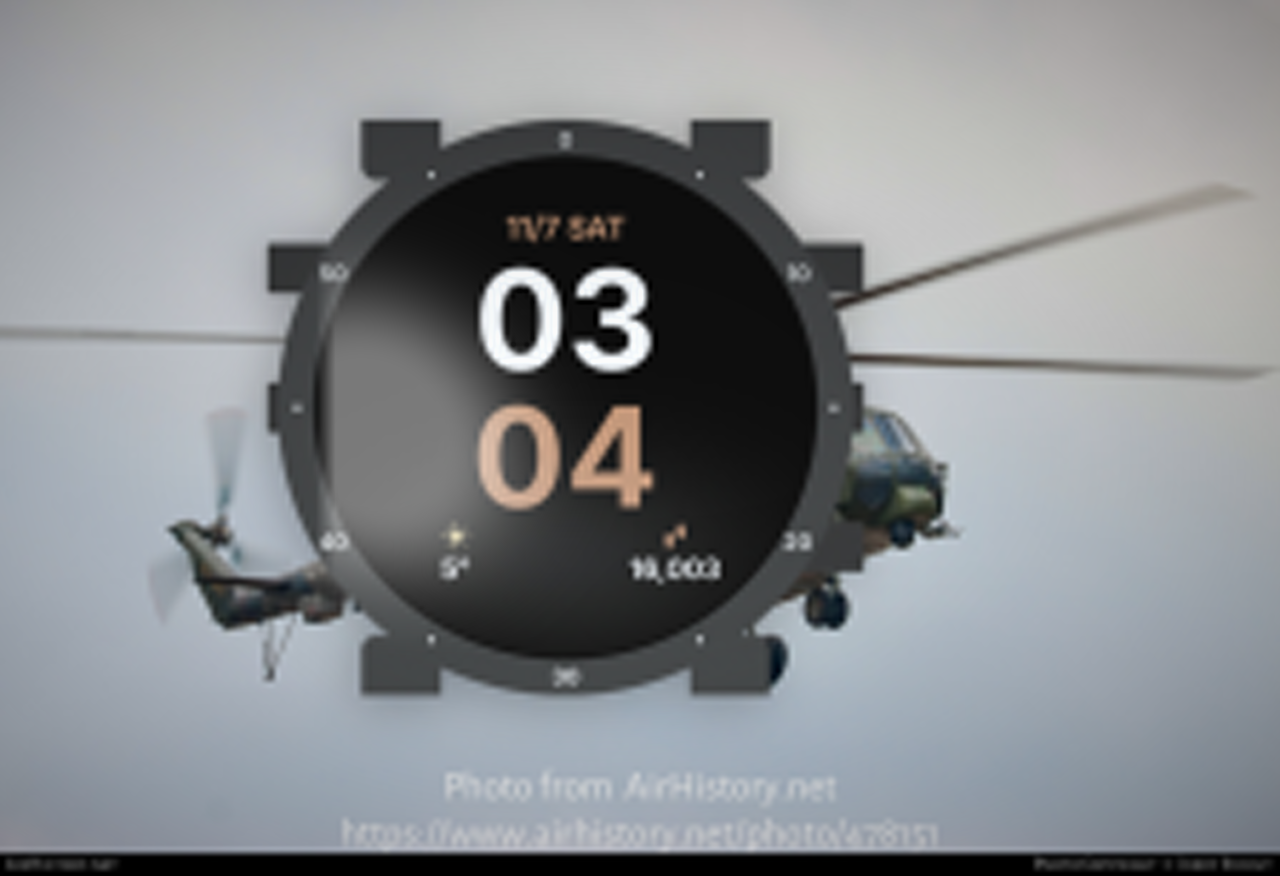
3:04
